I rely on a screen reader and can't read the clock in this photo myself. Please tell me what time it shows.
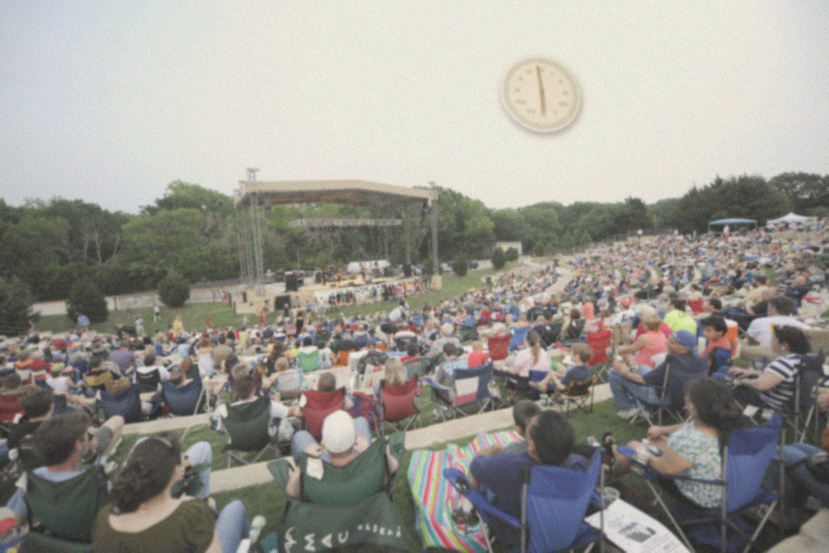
5:59
